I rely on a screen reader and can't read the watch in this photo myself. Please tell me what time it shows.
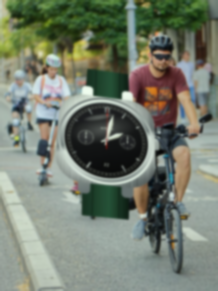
2:02
